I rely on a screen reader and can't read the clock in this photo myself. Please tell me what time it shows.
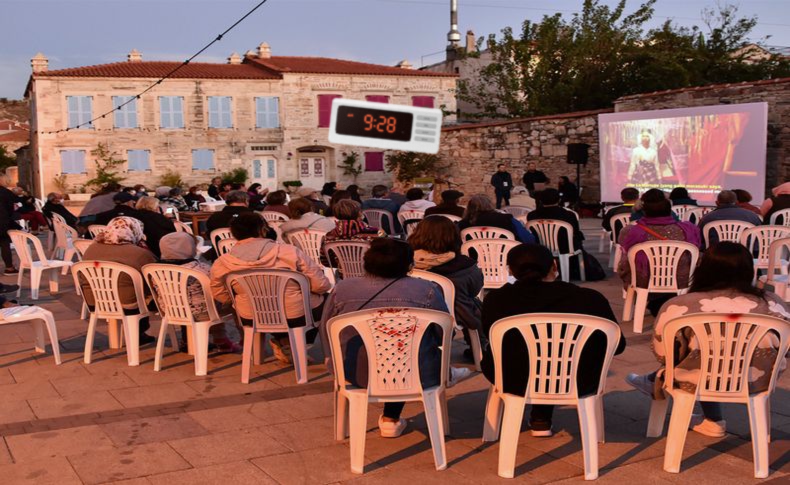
9:28
